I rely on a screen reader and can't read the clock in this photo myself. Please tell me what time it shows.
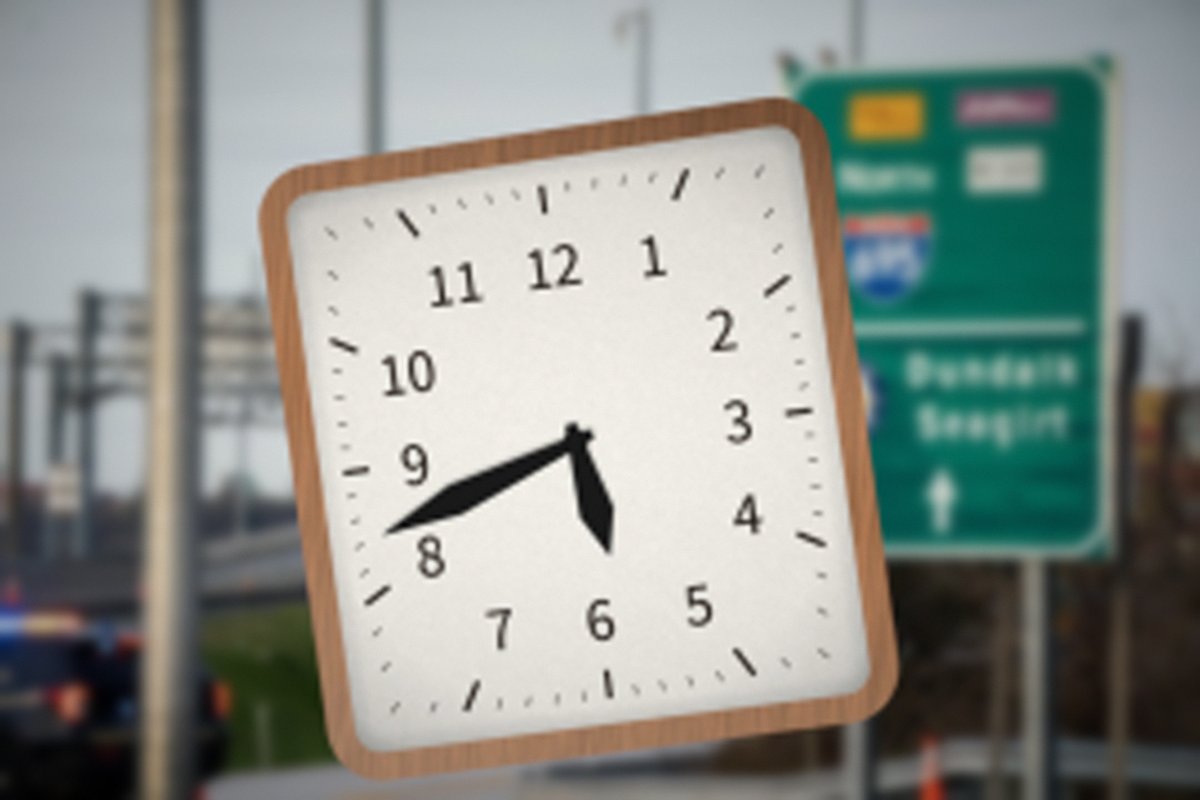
5:42
